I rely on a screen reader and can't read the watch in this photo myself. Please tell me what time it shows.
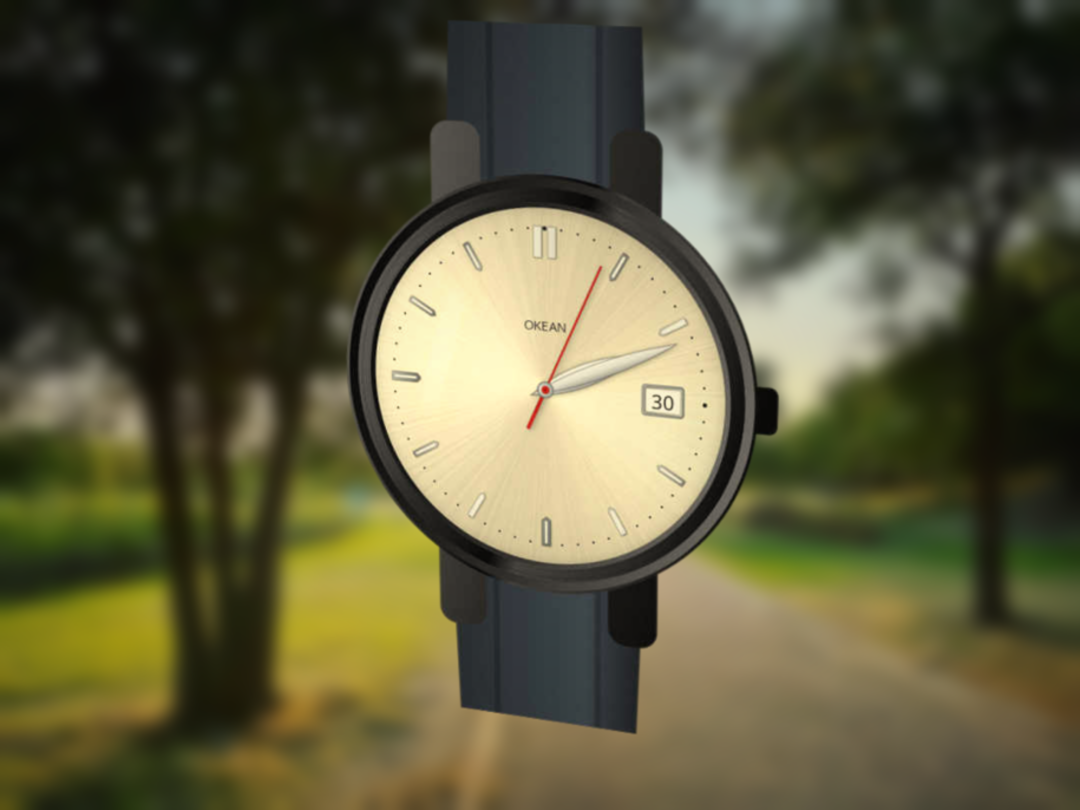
2:11:04
